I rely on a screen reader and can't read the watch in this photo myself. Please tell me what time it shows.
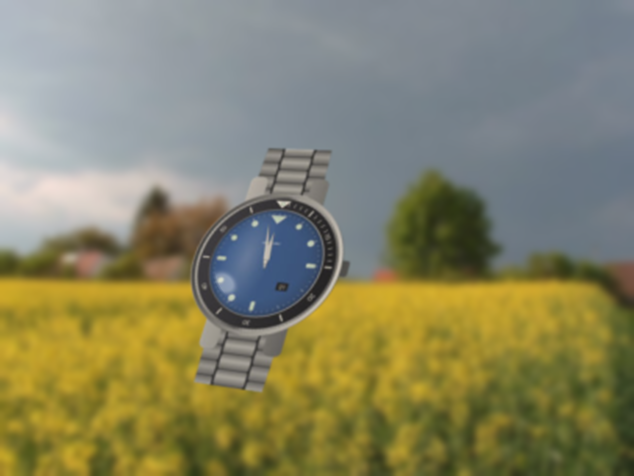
11:58
